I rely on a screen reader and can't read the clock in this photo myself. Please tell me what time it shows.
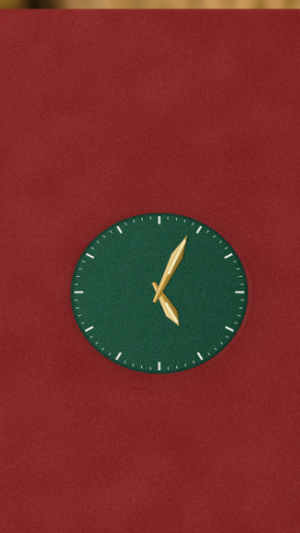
5:04
